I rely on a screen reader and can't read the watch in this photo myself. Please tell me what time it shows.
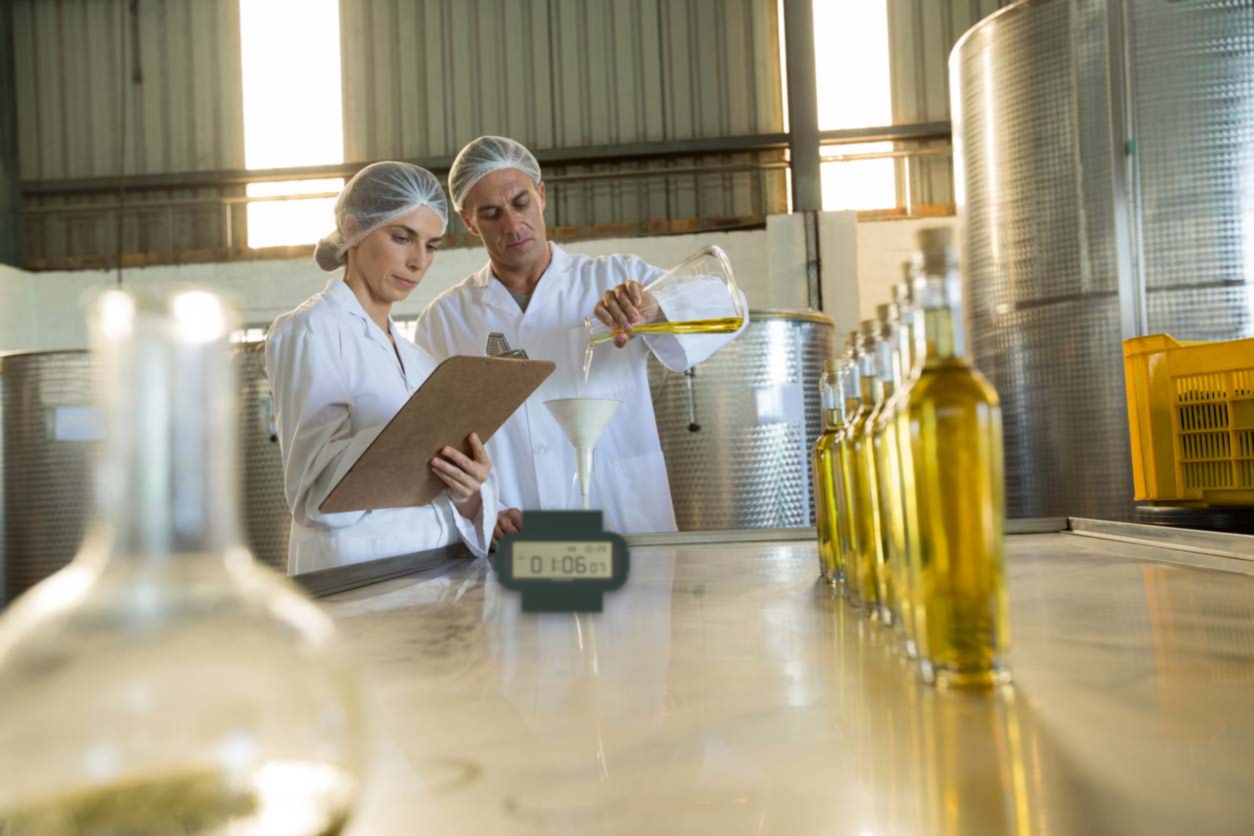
1:06
